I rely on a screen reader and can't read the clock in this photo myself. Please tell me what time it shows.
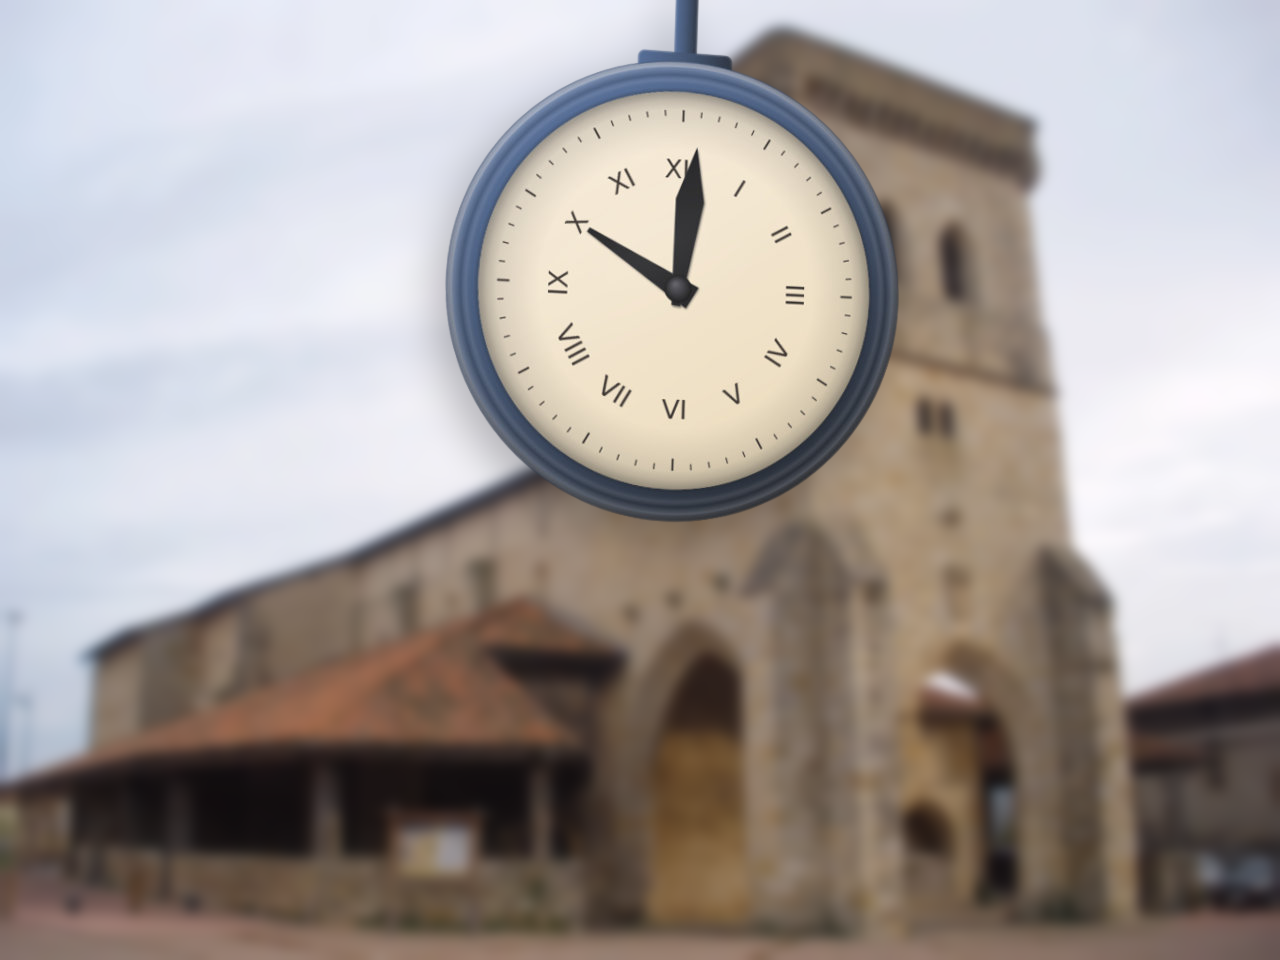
10:01
